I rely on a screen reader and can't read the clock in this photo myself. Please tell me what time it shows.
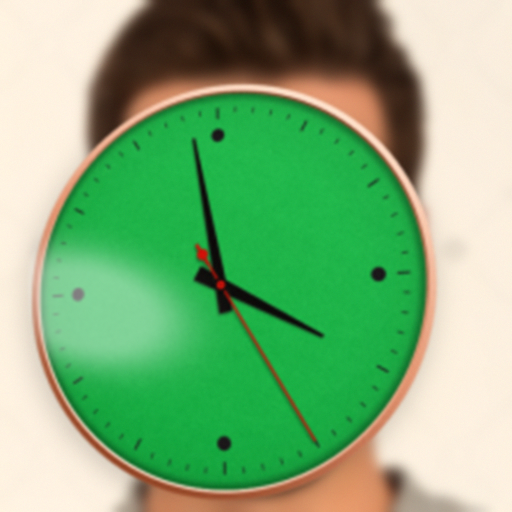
3:58:25
